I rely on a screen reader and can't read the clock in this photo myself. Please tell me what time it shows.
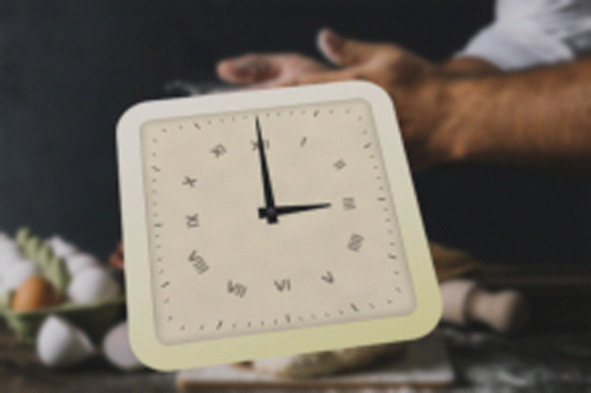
3:00
